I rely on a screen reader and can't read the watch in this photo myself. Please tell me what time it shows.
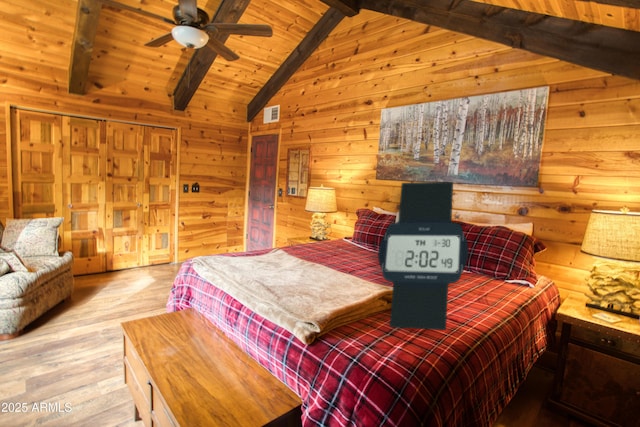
2:02
